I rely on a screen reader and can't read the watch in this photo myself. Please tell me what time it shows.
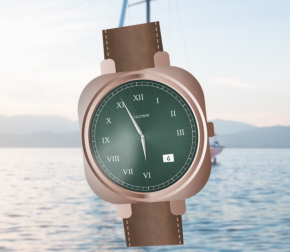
5:56
